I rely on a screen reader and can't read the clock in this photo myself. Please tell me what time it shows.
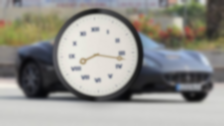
8:17
